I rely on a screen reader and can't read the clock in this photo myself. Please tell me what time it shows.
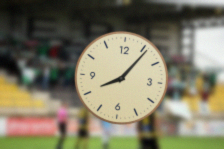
8:06
